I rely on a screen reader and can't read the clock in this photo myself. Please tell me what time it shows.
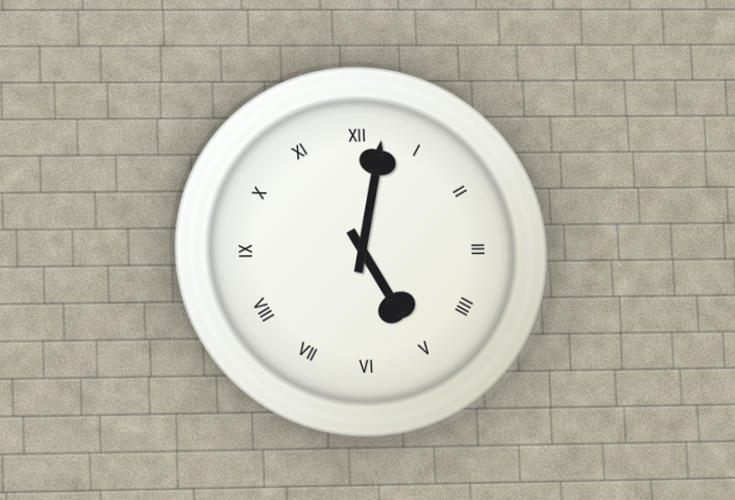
5:02
